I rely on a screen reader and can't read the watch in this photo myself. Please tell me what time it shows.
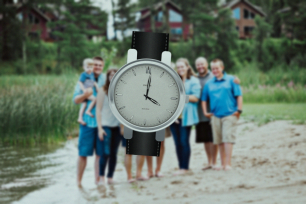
4:01
